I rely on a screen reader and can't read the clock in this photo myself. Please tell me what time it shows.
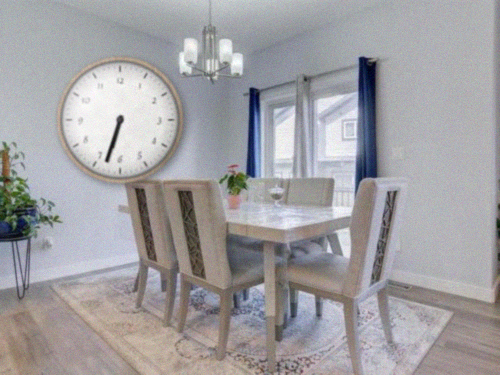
6:33
